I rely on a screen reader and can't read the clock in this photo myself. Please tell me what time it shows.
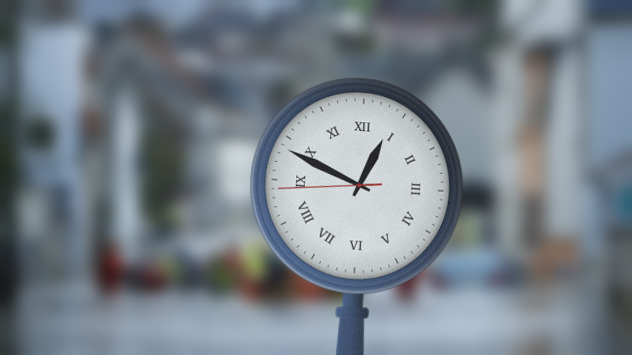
12:48:44
